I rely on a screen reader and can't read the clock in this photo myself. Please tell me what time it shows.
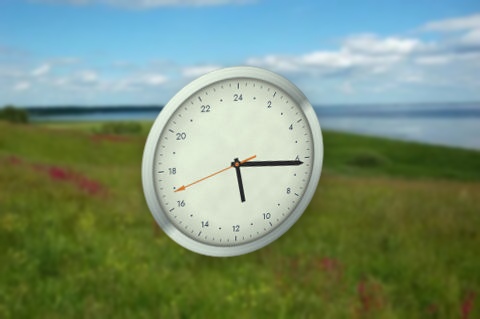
11:15:42
